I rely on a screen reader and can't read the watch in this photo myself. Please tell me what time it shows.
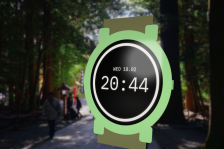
20:44
